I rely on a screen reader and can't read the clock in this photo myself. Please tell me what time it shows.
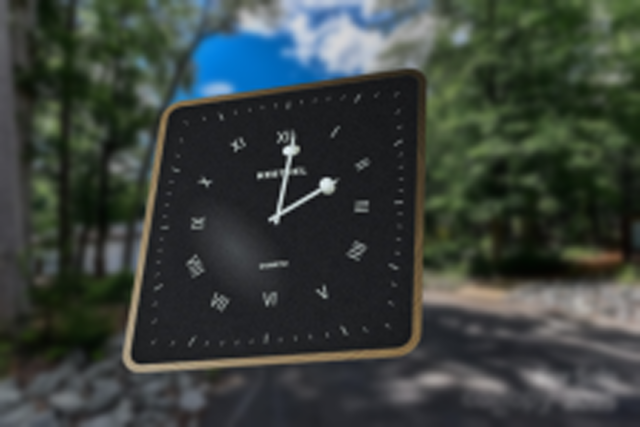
2:01
